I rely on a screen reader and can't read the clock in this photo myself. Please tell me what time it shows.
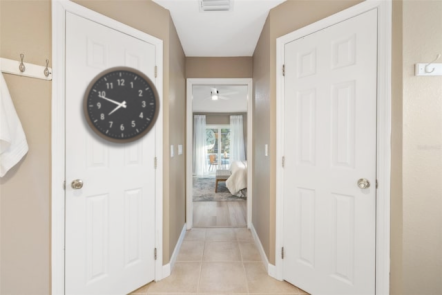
7:49
